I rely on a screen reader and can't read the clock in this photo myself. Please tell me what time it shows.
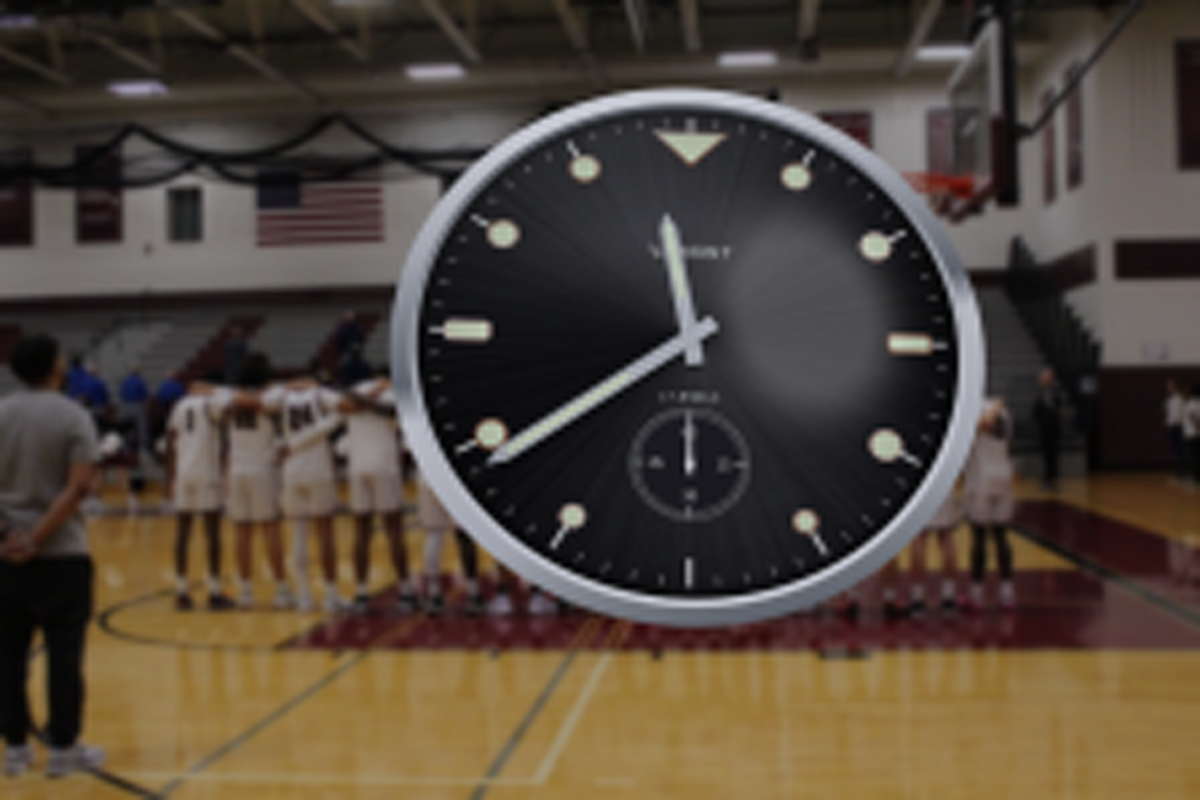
11:39
